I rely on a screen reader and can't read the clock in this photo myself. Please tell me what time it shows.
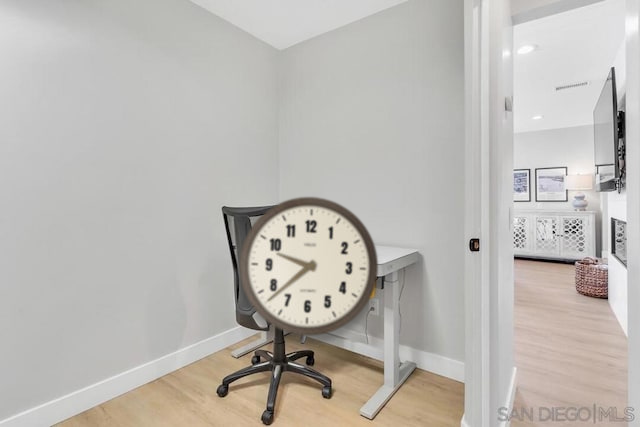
9:38
